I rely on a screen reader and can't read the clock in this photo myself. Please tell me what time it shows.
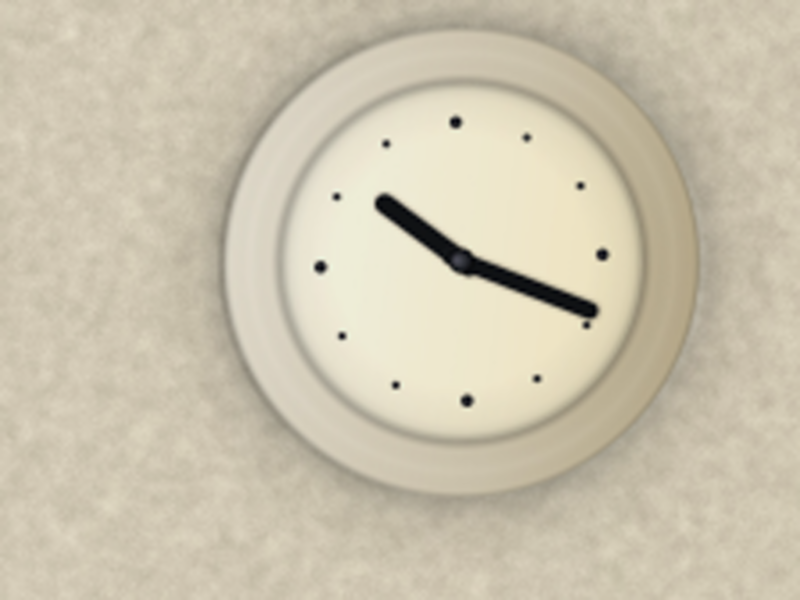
10:19
